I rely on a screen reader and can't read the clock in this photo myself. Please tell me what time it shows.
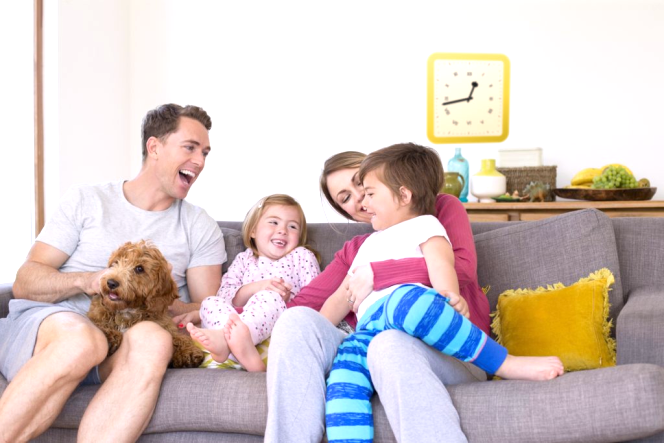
12:43
